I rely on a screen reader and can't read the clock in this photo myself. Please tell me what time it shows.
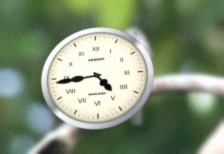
4:44
